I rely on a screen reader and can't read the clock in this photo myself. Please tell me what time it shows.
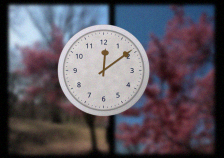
12:09
